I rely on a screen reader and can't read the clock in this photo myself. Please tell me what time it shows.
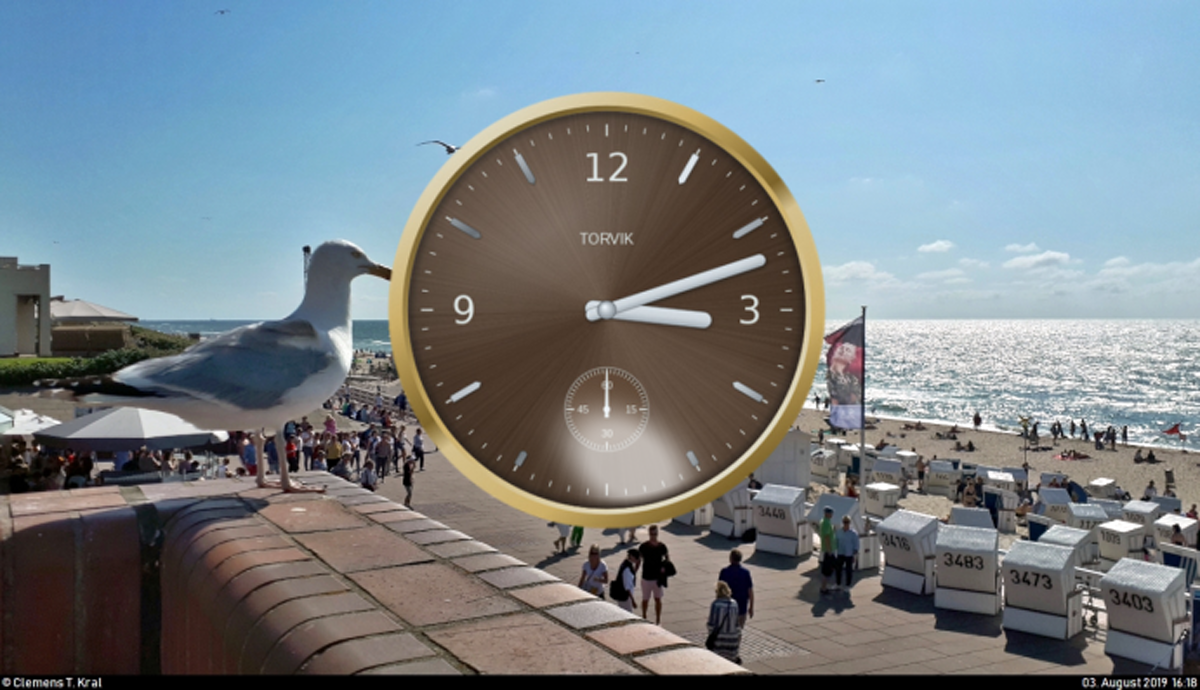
3:12
